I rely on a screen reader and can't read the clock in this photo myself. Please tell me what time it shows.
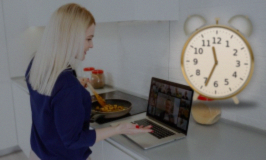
11:34
